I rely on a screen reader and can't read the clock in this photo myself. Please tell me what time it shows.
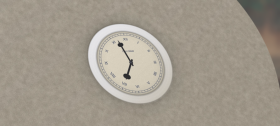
6:57
